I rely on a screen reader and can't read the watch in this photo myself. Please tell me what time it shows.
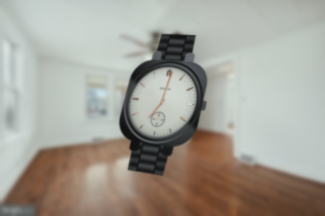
7:01
